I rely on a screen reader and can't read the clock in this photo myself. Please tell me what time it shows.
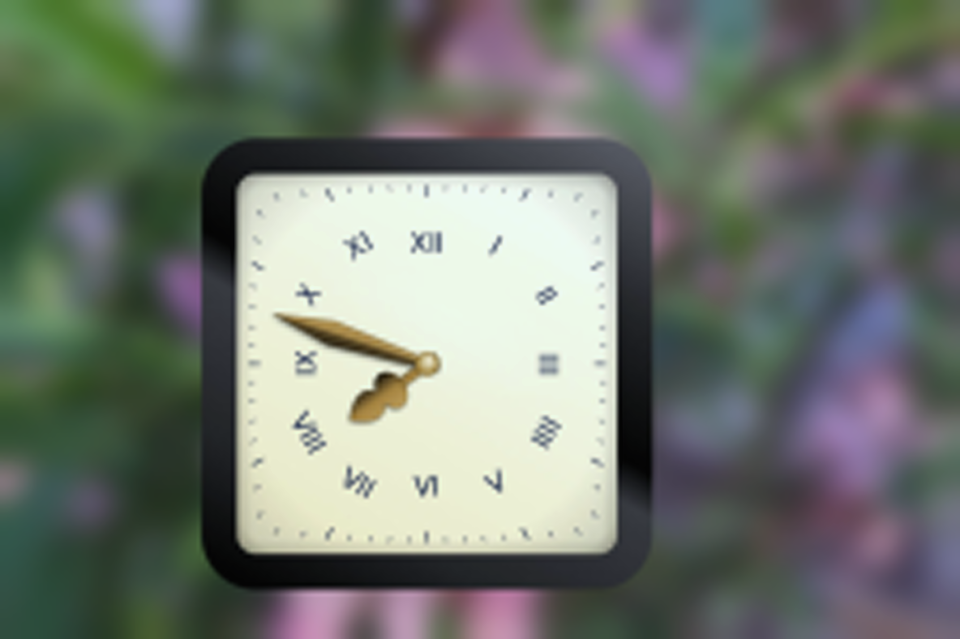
7:48
